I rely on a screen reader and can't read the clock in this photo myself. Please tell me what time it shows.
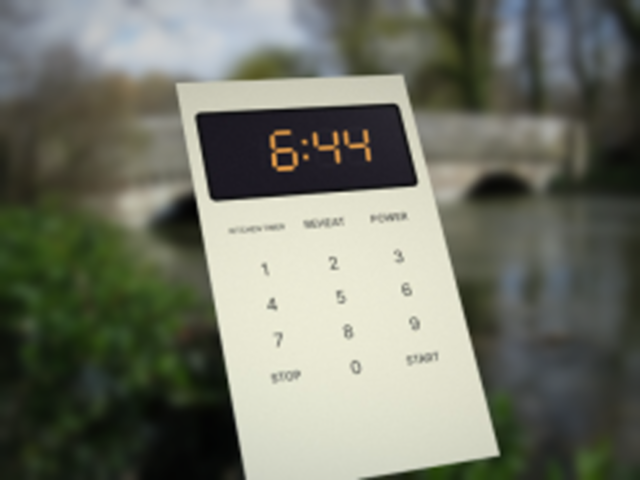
6:44
